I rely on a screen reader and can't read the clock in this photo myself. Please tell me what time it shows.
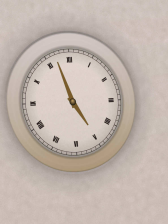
4:57
